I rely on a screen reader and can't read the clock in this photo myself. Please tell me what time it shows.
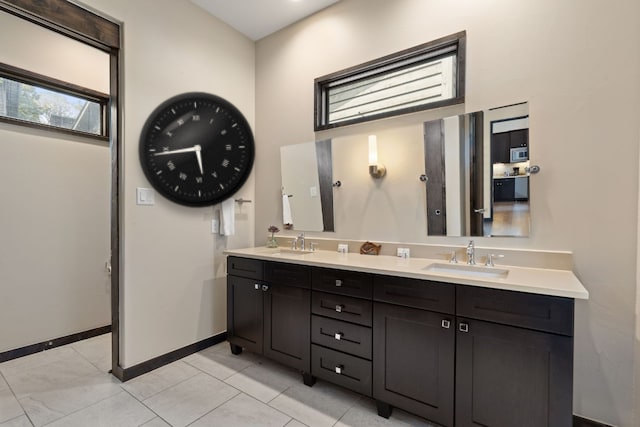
5:44
